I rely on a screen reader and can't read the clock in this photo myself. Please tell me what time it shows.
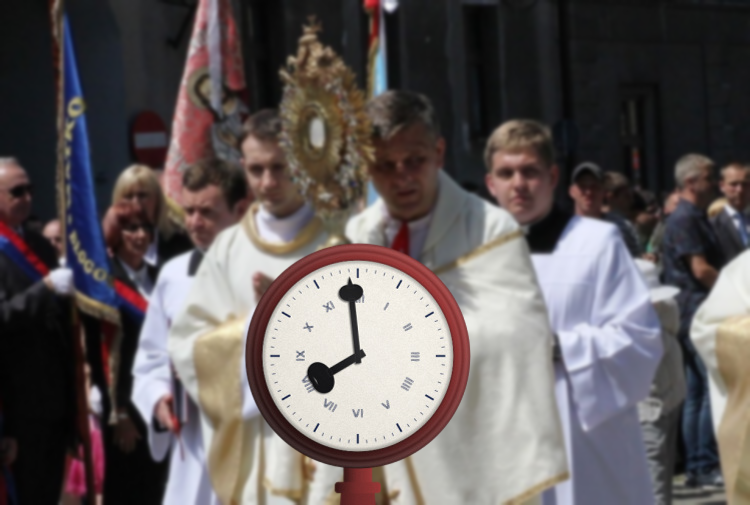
7:59
